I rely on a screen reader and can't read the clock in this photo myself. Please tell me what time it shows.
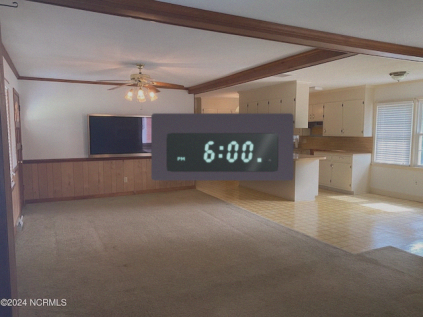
6:00
